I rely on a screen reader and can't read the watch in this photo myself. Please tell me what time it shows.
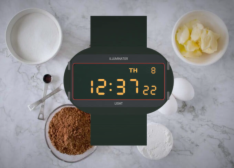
12:37:22
